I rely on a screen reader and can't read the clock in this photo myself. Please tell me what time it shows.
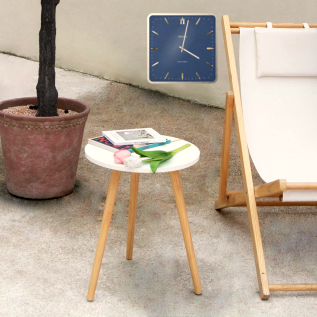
4:02
